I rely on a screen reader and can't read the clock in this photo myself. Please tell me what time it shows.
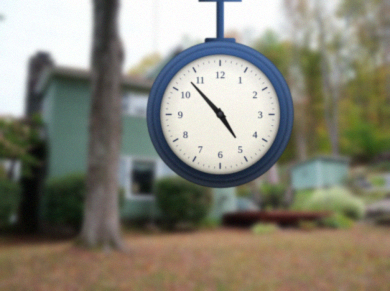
4:53
